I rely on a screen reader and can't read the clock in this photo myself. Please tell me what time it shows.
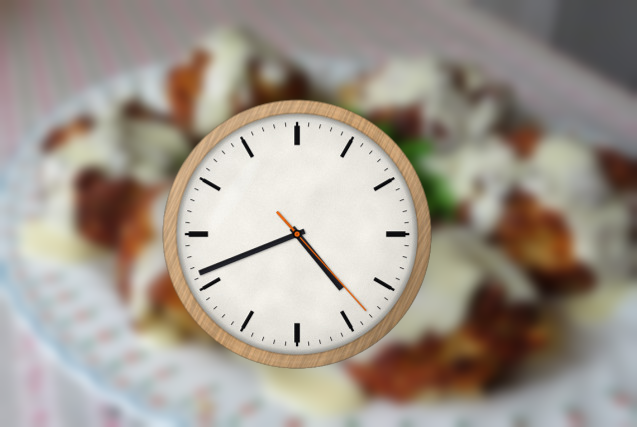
4:41:23
